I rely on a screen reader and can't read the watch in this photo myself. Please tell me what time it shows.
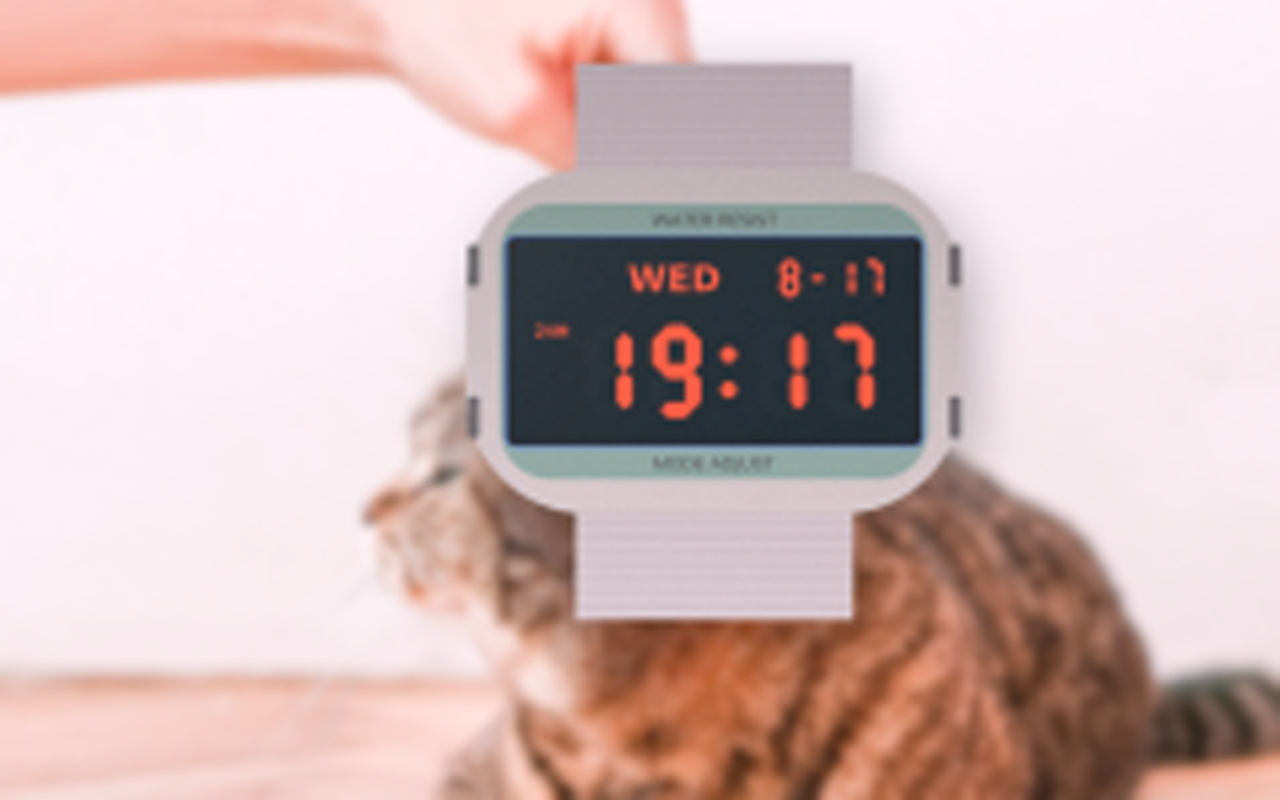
19:17
